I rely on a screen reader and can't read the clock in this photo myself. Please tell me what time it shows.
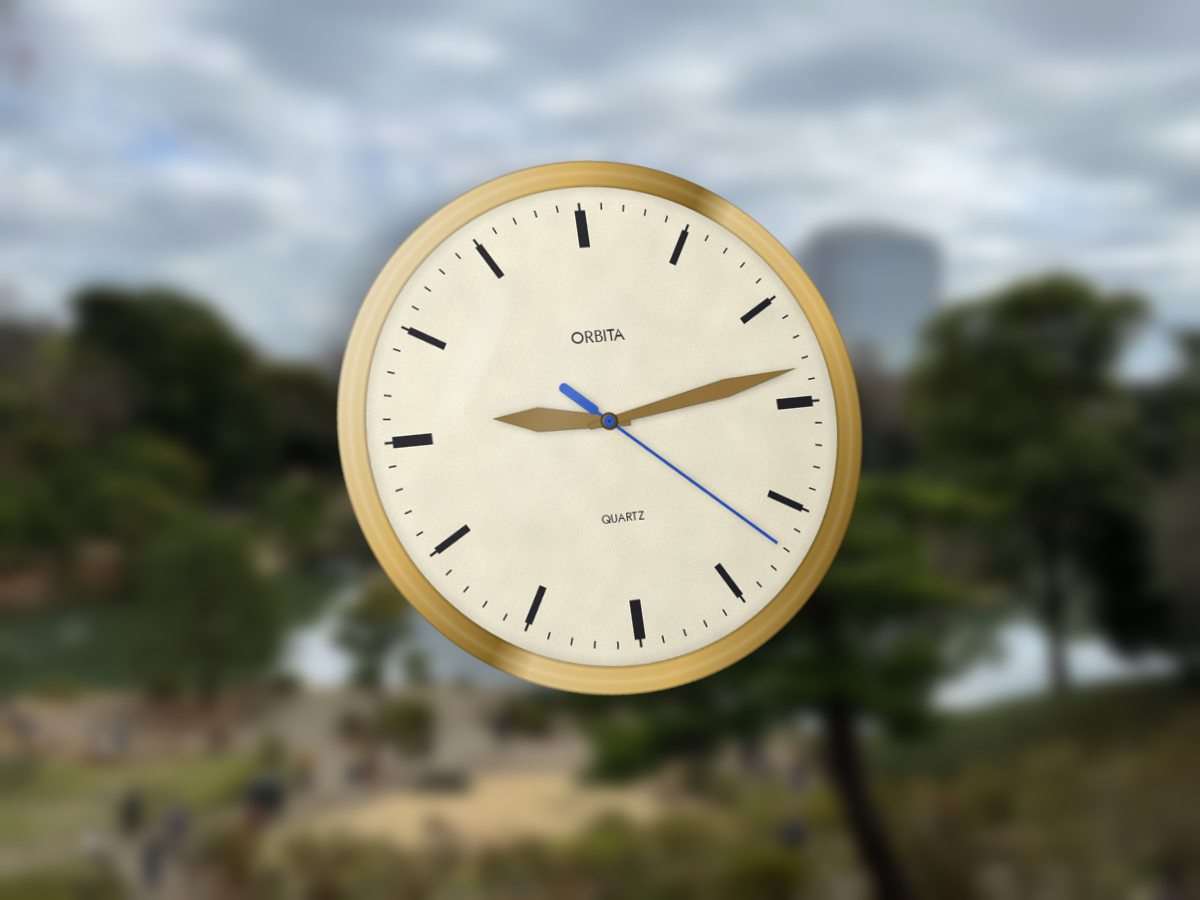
9:13:22
